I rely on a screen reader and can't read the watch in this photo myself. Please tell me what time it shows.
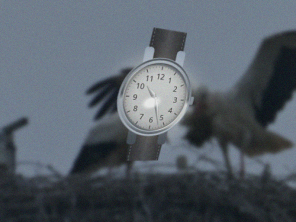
10:27
